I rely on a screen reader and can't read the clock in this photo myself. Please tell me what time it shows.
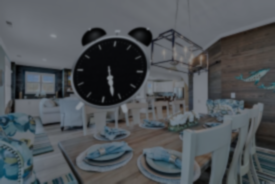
5:27
